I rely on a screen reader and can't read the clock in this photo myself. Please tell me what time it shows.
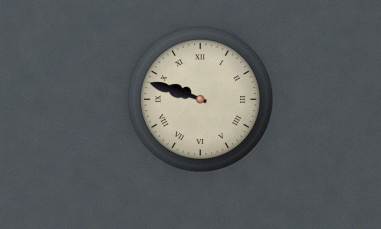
9:48
